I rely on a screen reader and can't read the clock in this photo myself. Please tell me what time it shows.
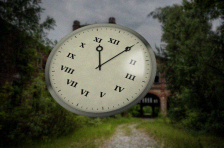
11:05
